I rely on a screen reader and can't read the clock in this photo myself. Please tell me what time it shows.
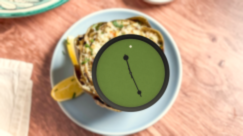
11:26
